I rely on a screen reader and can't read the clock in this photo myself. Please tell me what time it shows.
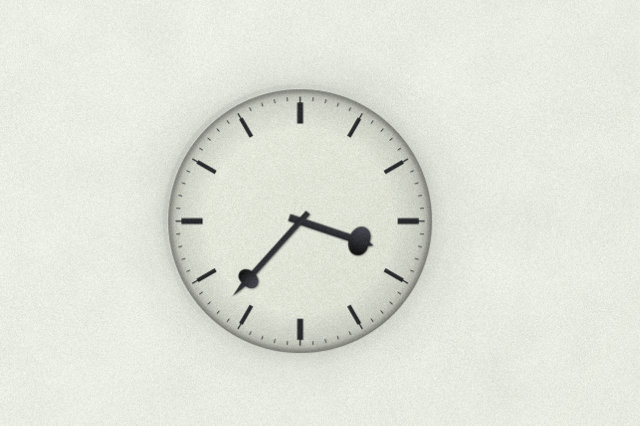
3:37
